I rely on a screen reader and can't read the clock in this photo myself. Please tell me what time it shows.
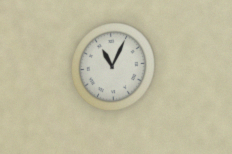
11:05
